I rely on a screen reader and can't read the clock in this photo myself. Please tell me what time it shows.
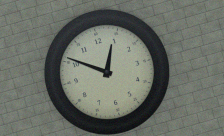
12:51
